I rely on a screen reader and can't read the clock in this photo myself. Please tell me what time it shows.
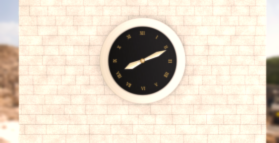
8:11
